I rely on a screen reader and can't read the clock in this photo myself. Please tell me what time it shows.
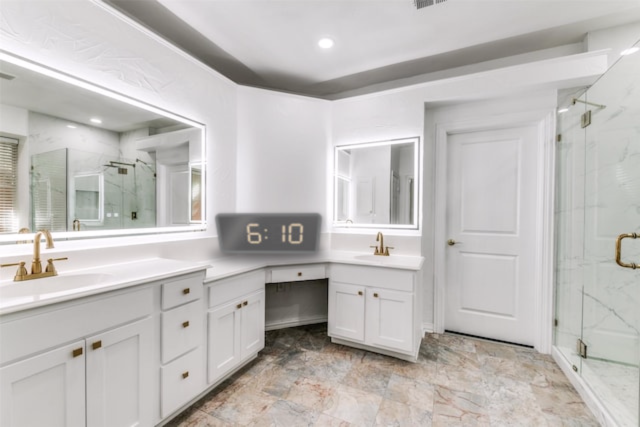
6:10
